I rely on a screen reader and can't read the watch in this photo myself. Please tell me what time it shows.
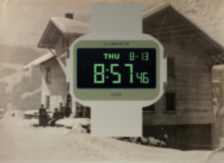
8:57:46
